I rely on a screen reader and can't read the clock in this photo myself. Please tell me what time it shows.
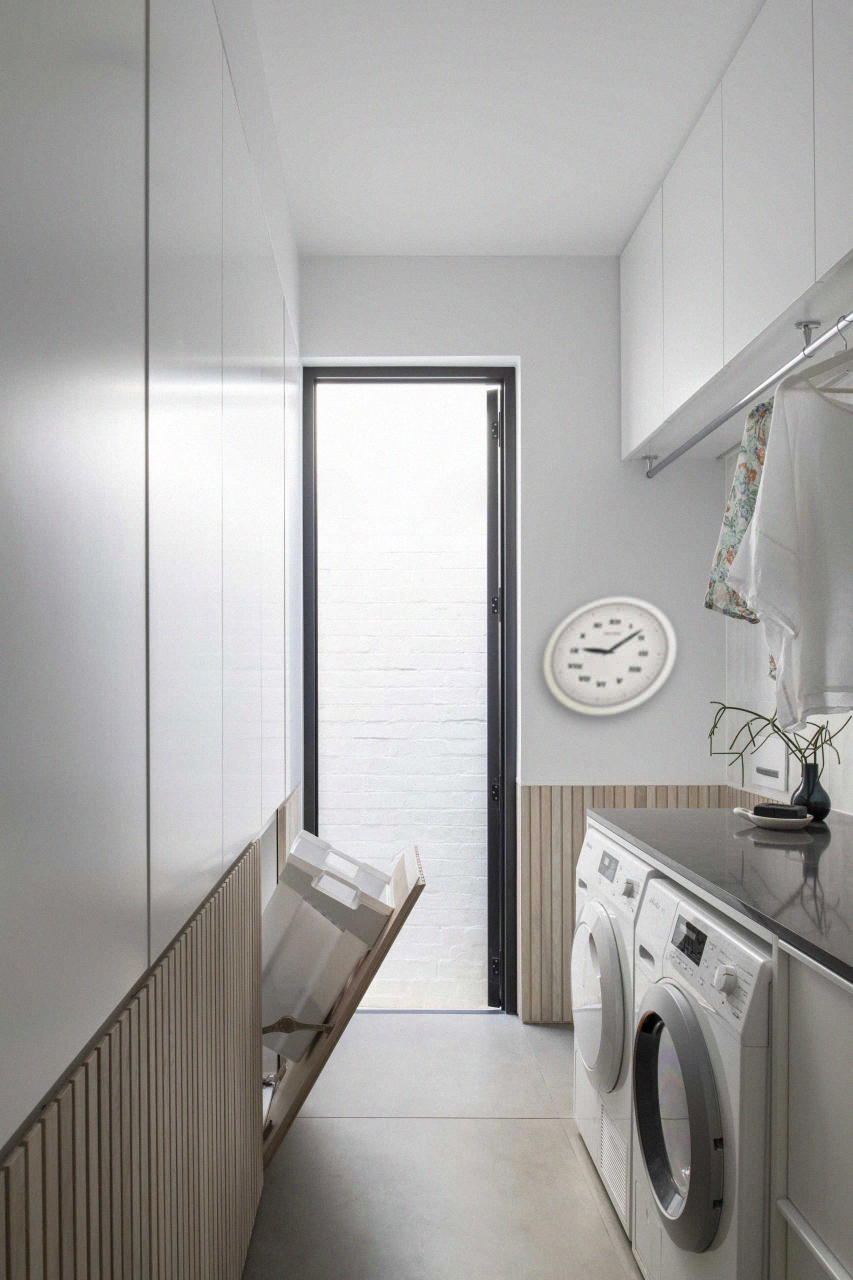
9:08
